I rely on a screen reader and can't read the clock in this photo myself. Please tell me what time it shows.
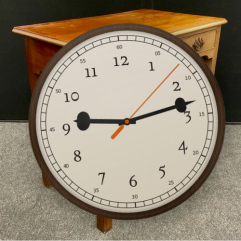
9:13:08
